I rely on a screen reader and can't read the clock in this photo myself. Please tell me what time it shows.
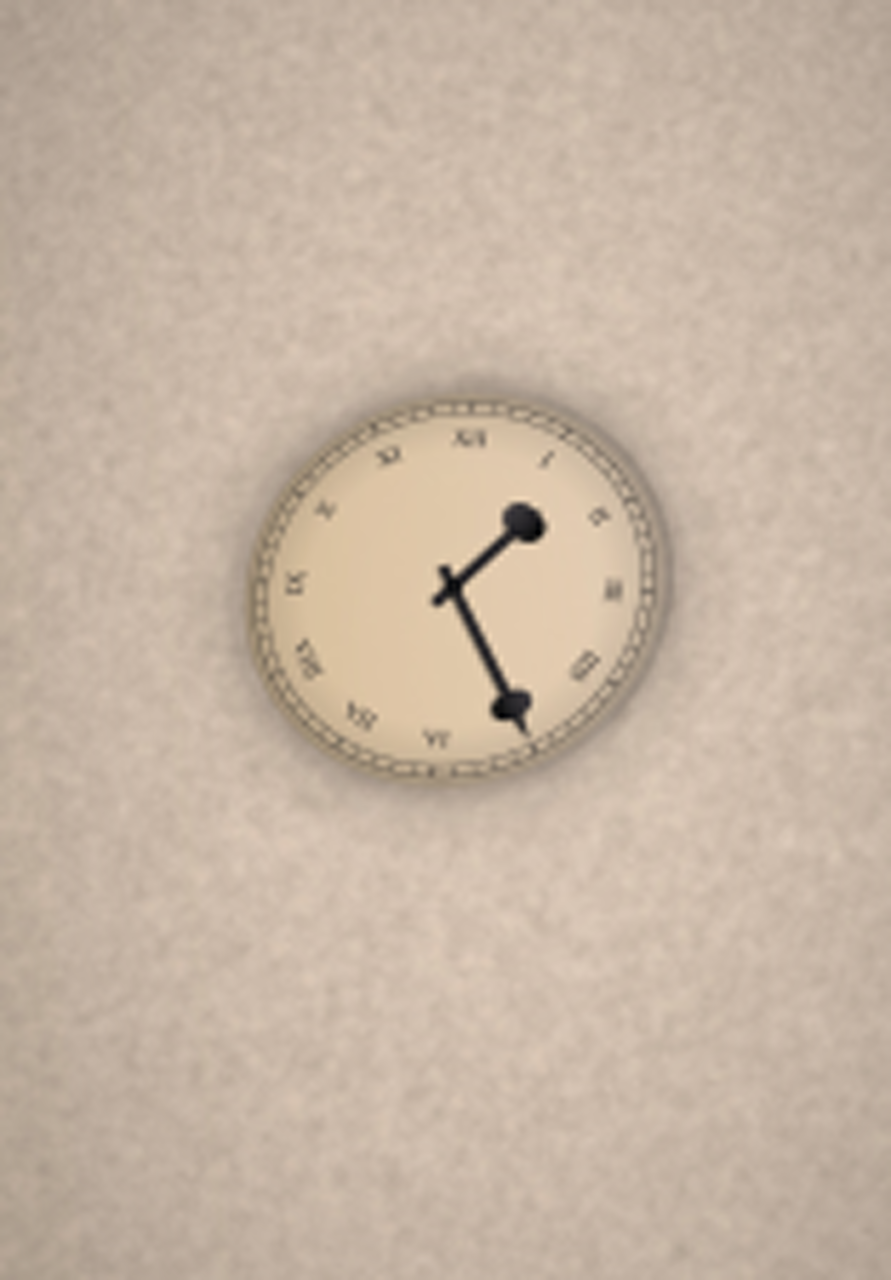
1:25
